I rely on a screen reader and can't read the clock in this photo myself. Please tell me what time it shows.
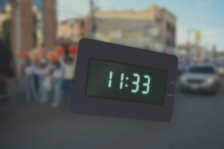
11:33
